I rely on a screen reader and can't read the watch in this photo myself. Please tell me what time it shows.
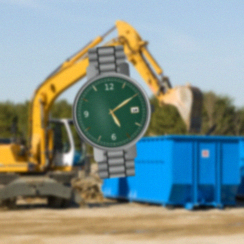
5:10
